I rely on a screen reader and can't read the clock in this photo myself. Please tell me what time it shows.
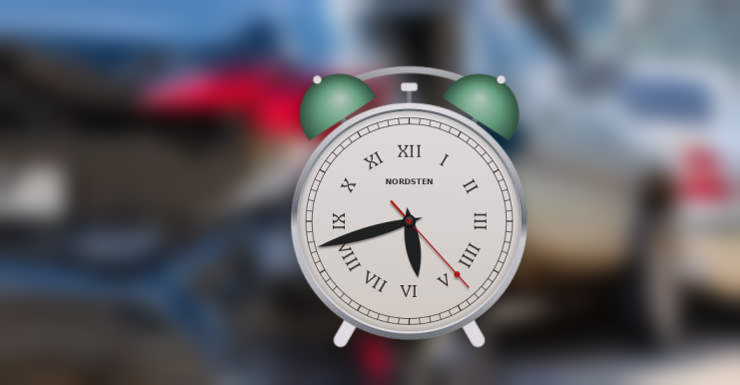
5:42:23
